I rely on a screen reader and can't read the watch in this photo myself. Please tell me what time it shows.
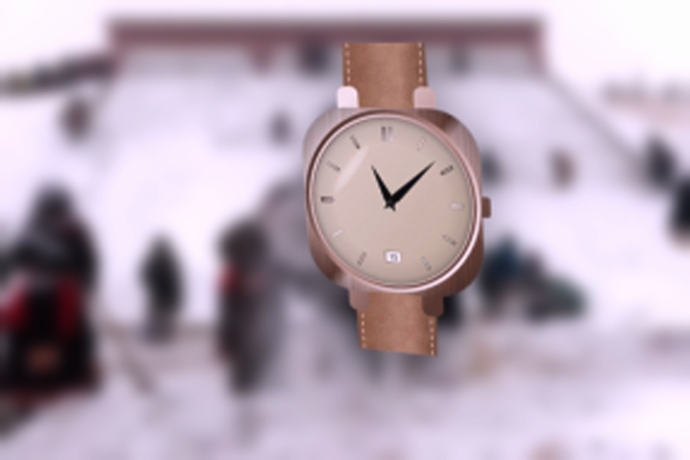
11:08
